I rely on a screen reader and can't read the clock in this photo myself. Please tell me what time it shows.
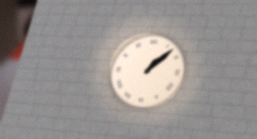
1:07
